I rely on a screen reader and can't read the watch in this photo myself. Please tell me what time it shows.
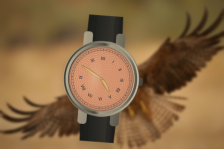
4:50
